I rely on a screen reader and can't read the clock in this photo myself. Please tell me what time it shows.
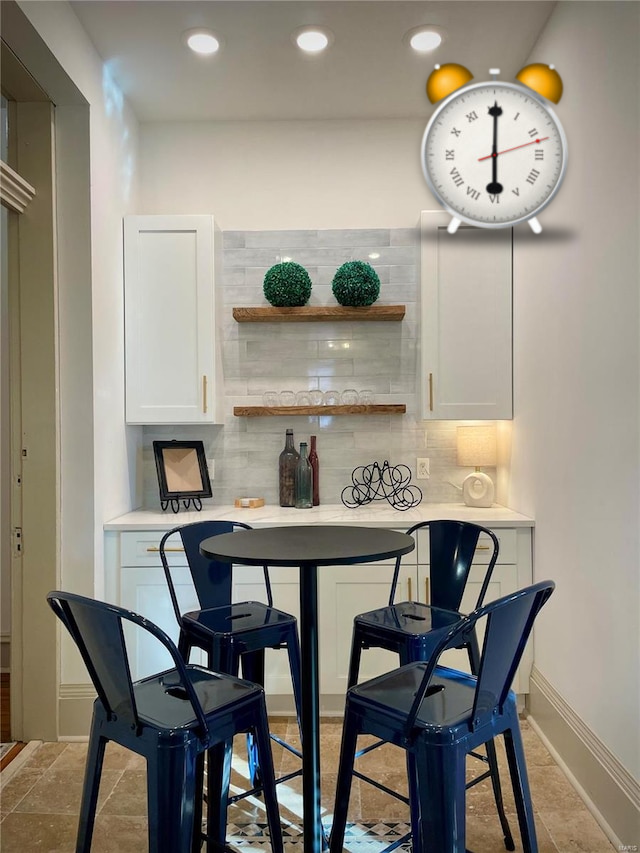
6:00:12
